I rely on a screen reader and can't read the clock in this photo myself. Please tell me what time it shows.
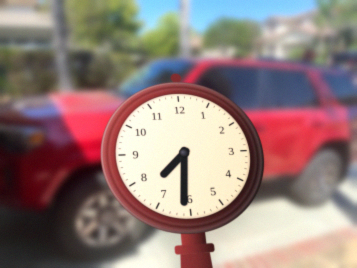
7:31
